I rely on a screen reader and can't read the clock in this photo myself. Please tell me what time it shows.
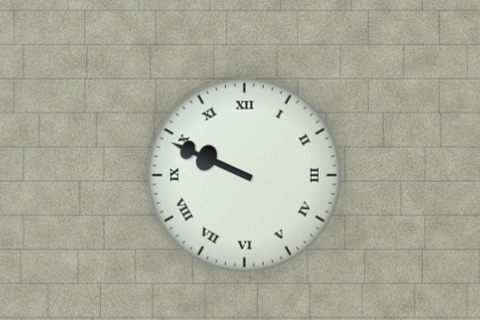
9:49
